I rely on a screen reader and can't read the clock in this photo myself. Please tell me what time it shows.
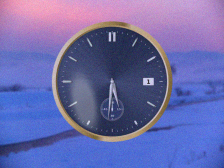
5:31
